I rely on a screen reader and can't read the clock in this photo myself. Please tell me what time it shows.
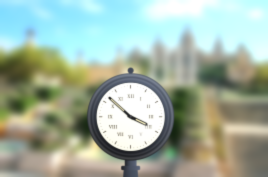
3:52
